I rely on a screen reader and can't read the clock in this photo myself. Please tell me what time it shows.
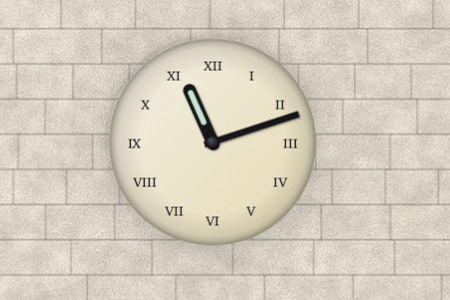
11:12
